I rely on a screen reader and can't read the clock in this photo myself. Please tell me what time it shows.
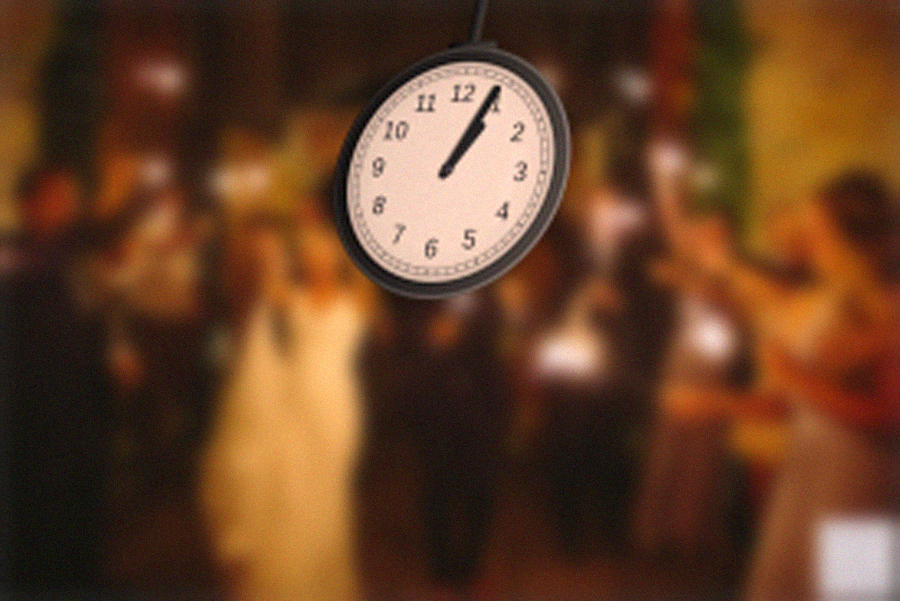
1:04
